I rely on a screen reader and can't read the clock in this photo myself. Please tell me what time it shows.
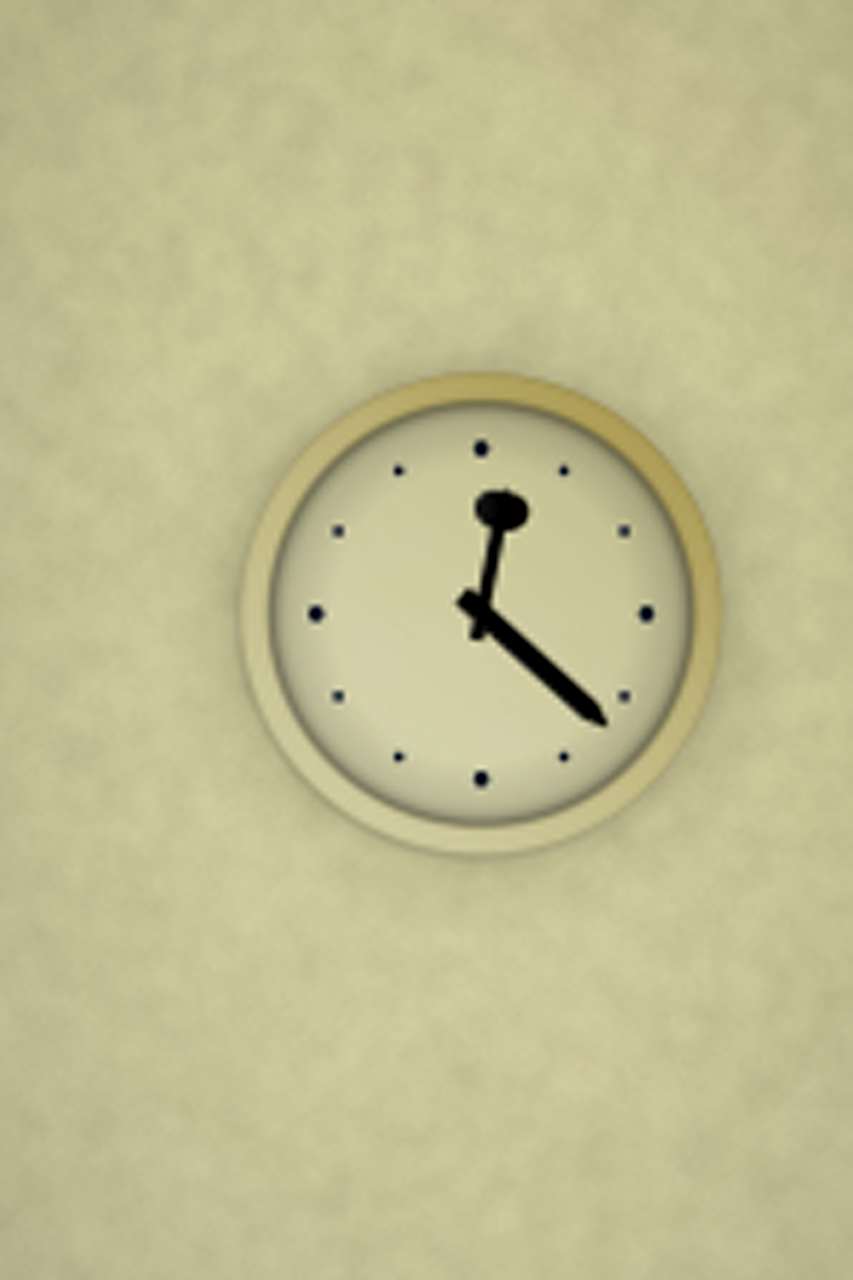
12:22
